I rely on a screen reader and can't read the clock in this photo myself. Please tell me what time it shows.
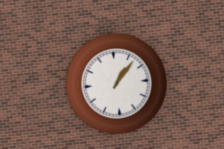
1:07
